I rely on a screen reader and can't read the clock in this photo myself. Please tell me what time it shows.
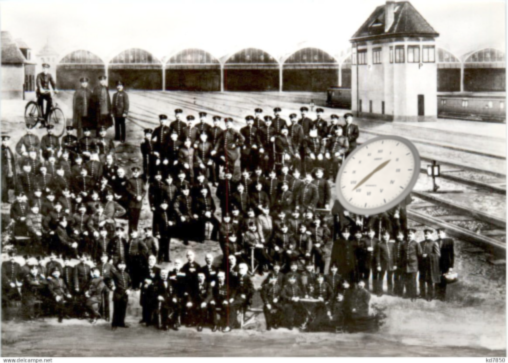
1:37
